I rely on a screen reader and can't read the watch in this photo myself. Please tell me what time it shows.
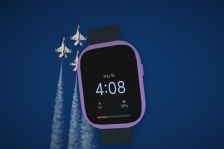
4:08
